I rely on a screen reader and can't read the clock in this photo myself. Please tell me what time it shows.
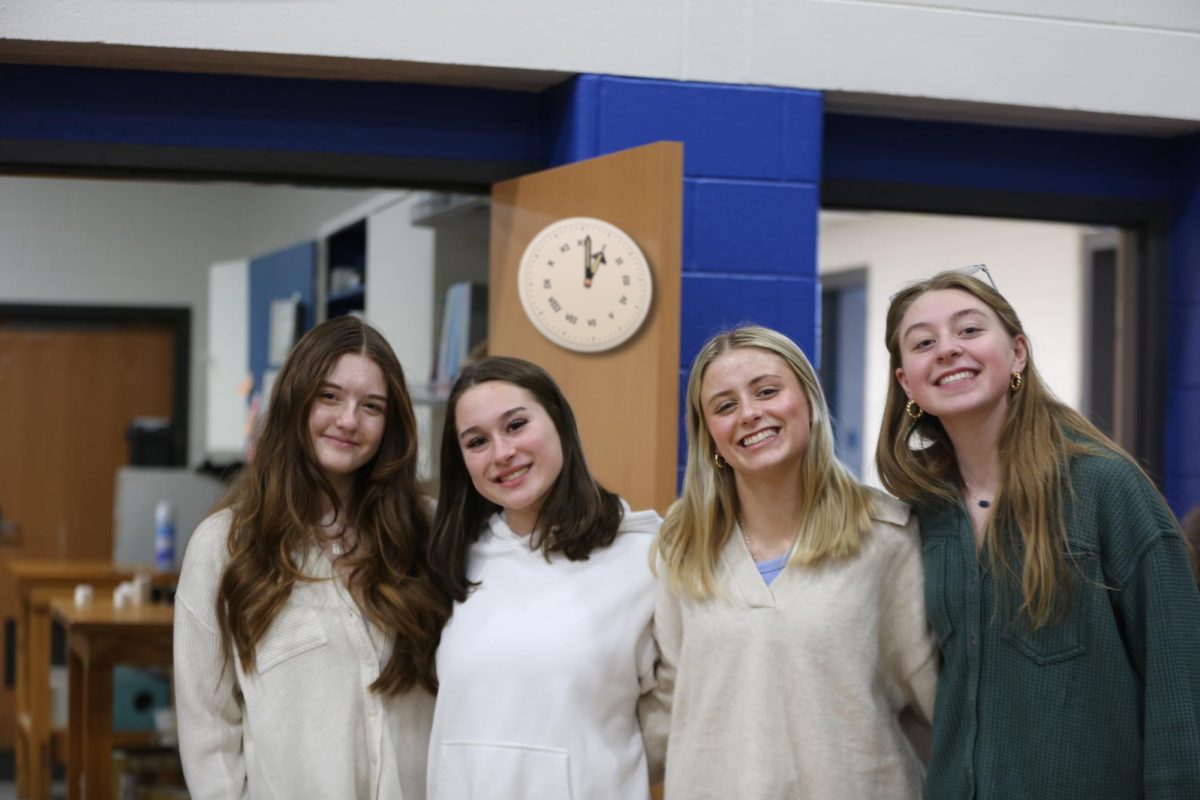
1:01
